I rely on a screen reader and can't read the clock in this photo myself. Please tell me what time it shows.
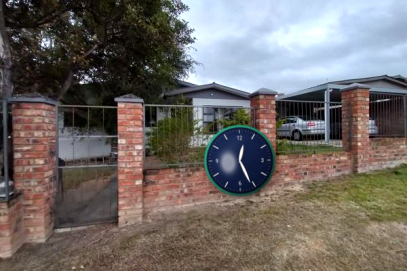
12:26
